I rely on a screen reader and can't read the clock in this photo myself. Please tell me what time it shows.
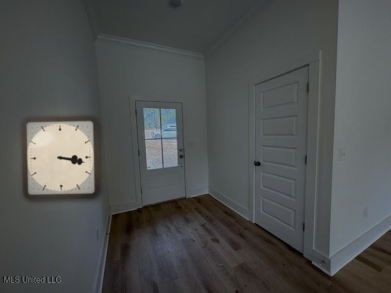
3:17
